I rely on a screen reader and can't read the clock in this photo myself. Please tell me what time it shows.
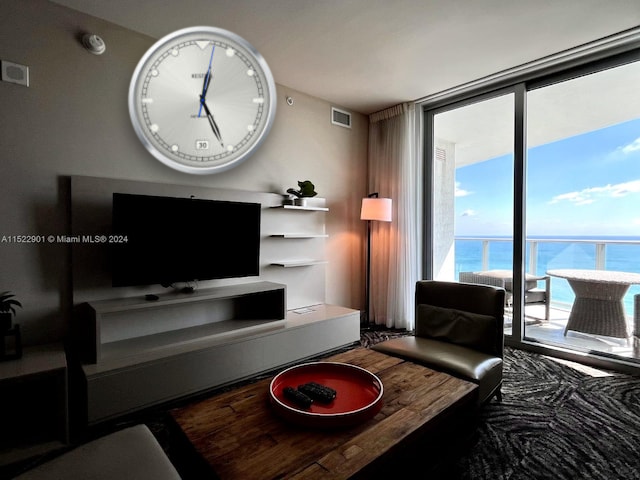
12:26:02
